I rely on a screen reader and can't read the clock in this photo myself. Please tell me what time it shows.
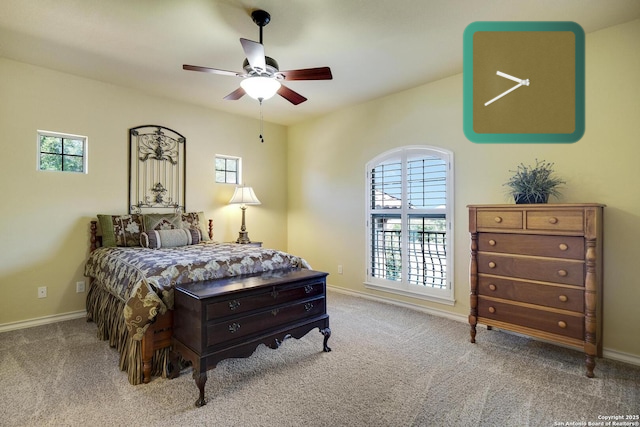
9:40
